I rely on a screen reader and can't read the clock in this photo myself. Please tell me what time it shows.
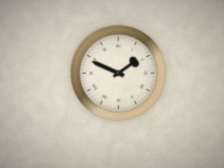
1:49
